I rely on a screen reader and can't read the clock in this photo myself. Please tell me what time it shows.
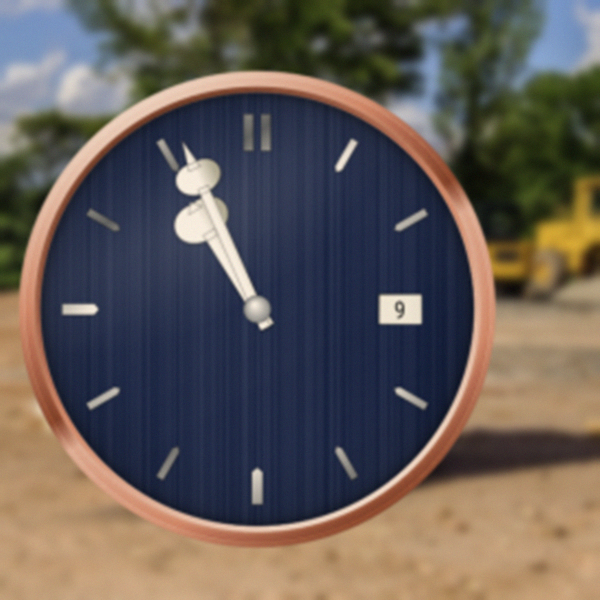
10:56
